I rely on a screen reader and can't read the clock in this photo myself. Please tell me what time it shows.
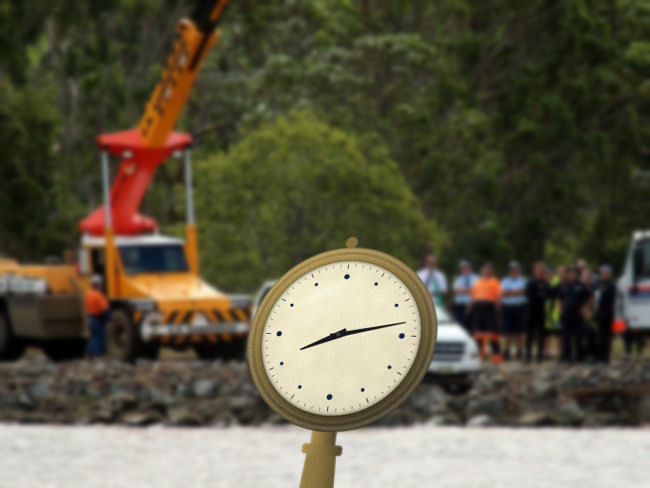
8:13
